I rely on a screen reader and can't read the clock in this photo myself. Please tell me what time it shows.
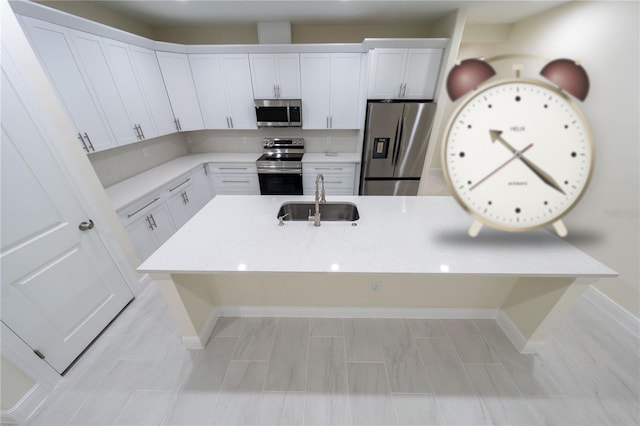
10:21:39
